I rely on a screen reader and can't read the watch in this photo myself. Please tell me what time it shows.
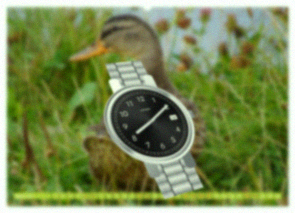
8:10
